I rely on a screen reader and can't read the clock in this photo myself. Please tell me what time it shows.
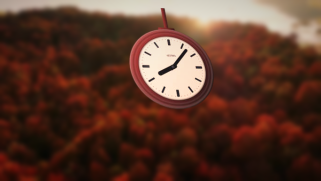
8:07
